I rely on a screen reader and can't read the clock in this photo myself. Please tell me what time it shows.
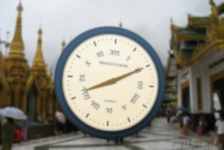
8:10
